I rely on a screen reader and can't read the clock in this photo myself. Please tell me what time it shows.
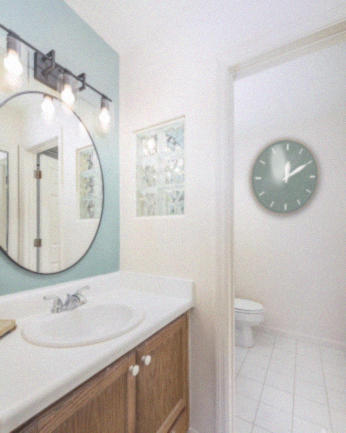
12:10
